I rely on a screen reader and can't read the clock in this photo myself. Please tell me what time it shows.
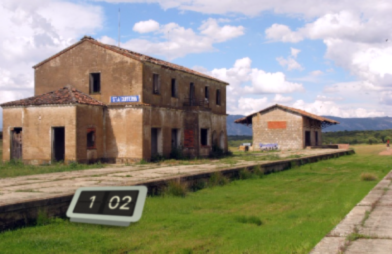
1:02
